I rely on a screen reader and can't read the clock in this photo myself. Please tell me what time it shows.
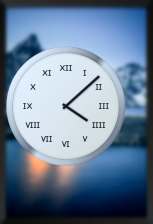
4:08
